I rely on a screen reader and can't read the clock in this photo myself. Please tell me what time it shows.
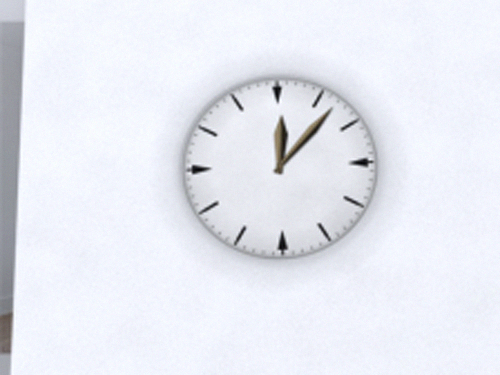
12:07
